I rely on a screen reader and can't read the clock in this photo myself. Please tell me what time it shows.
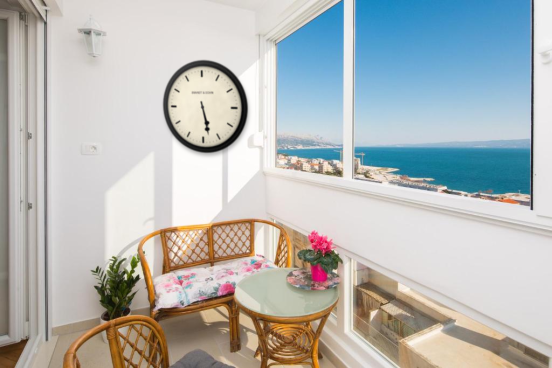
5:28
